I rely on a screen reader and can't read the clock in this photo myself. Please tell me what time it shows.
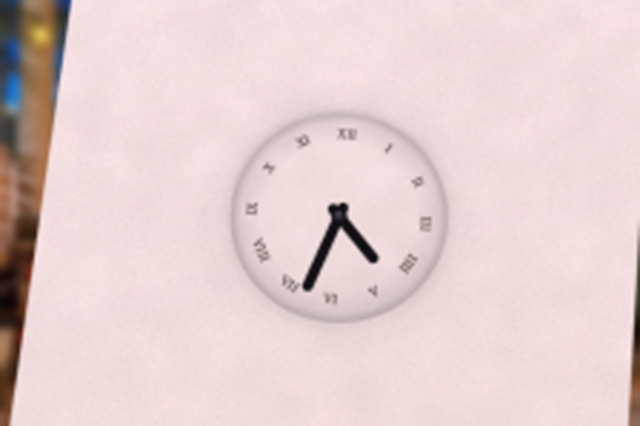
4:33
